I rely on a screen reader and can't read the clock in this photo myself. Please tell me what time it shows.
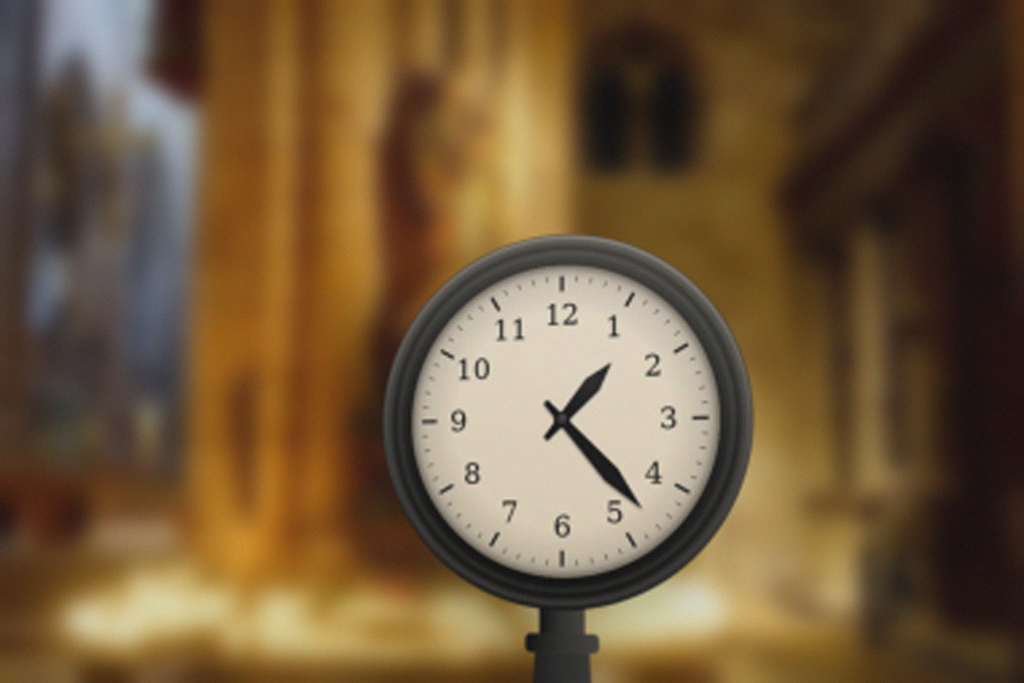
1:23
